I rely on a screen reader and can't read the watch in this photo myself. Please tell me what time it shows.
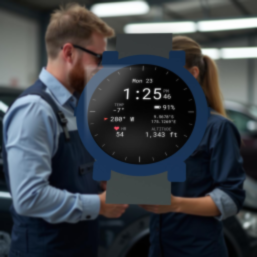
1:25
